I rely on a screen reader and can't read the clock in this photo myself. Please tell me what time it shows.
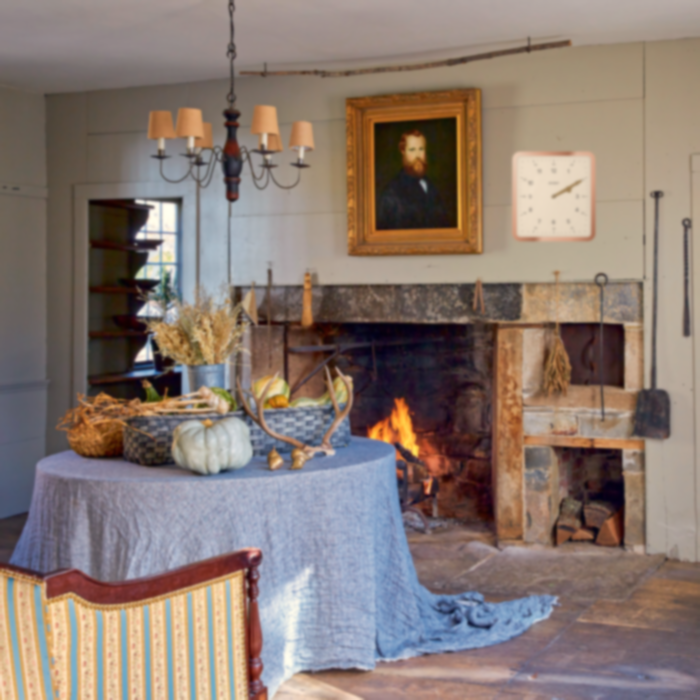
2:10
